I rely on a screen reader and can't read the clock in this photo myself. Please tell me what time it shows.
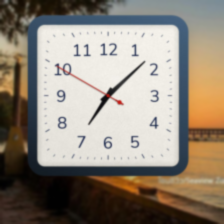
7:07:50
